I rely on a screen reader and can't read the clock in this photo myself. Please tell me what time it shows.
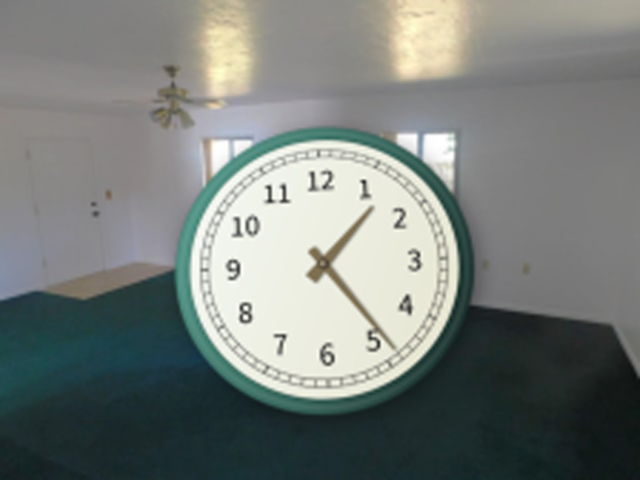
1:24
